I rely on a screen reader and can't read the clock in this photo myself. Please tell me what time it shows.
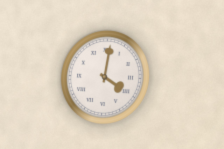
4:01
